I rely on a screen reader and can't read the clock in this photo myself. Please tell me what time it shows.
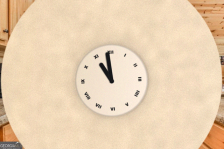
10:59
